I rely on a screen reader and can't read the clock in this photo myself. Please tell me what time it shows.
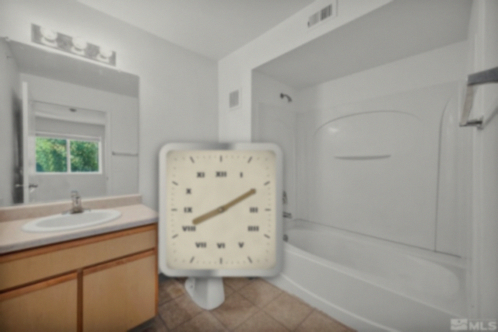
8:10
